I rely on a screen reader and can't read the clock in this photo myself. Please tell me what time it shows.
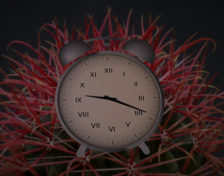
9:19
